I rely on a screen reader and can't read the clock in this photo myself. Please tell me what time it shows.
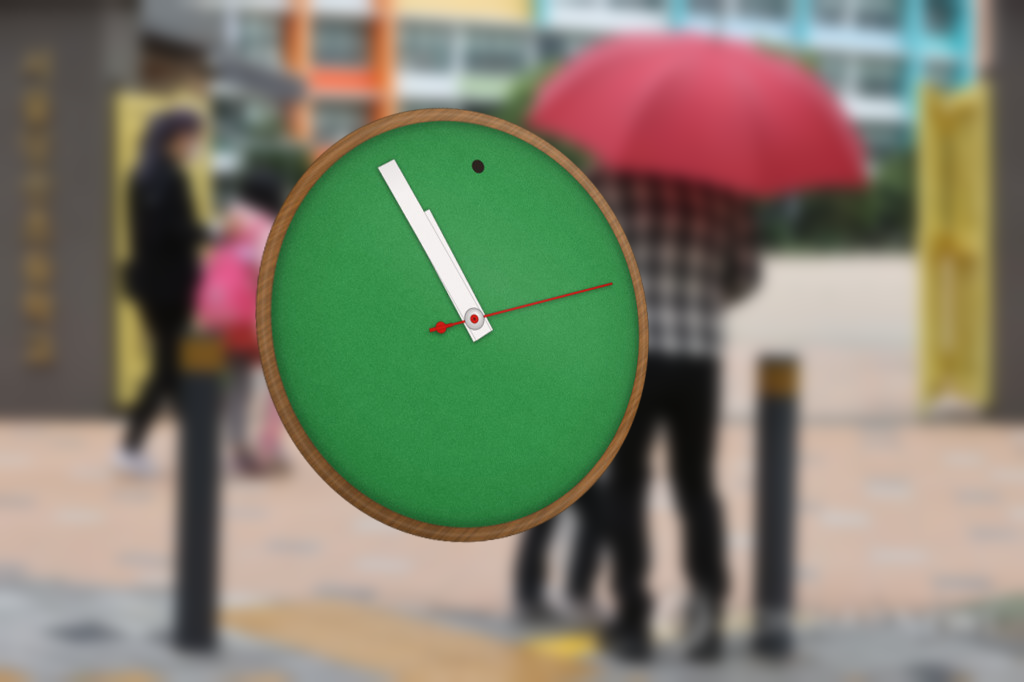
10:54:12
